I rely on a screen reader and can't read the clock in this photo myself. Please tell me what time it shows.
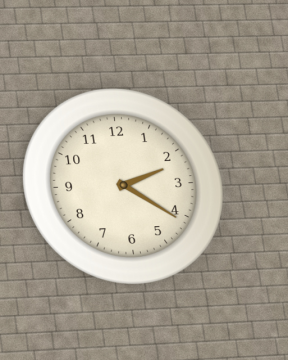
2:21
